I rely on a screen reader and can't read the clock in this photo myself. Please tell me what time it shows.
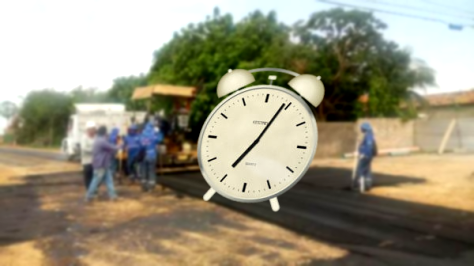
7:04
